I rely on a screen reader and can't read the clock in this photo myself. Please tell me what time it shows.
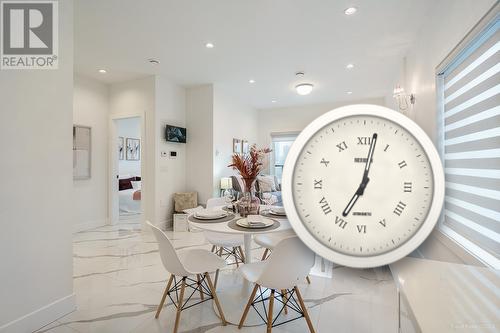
7:02
